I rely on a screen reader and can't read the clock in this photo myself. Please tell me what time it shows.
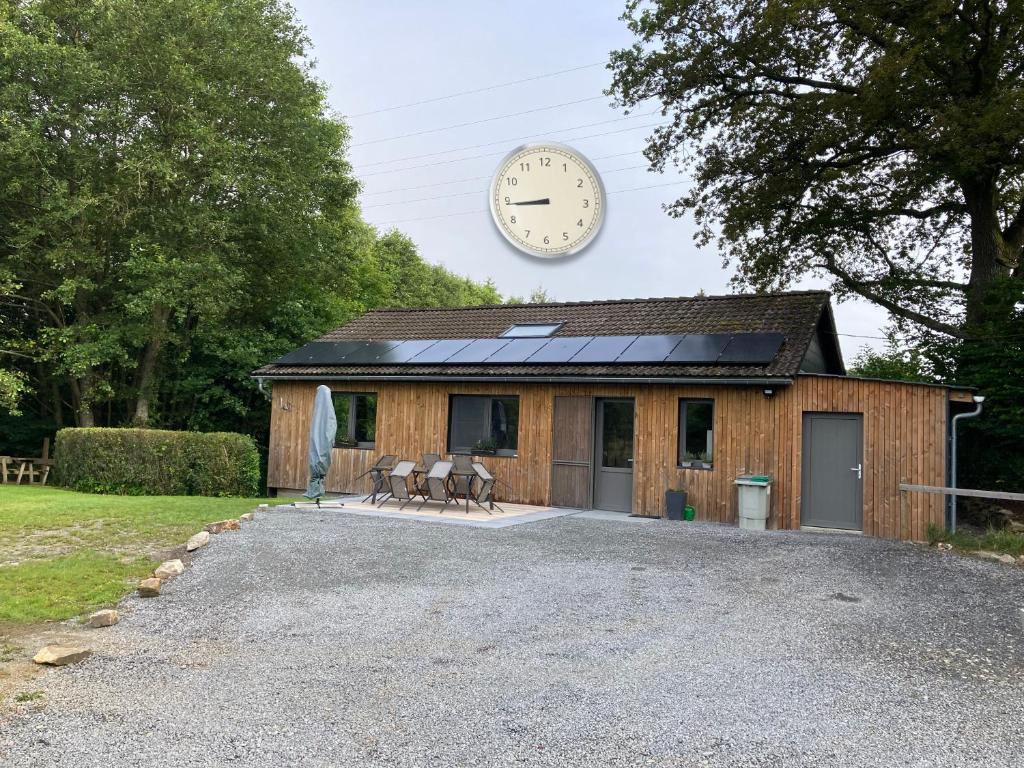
8:44
